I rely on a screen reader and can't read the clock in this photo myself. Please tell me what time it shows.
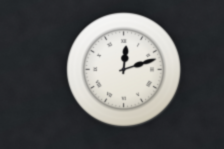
12:12
